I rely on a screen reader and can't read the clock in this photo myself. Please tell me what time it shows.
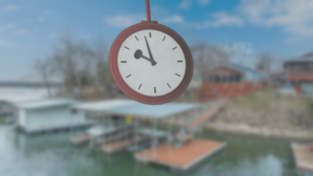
9:58
